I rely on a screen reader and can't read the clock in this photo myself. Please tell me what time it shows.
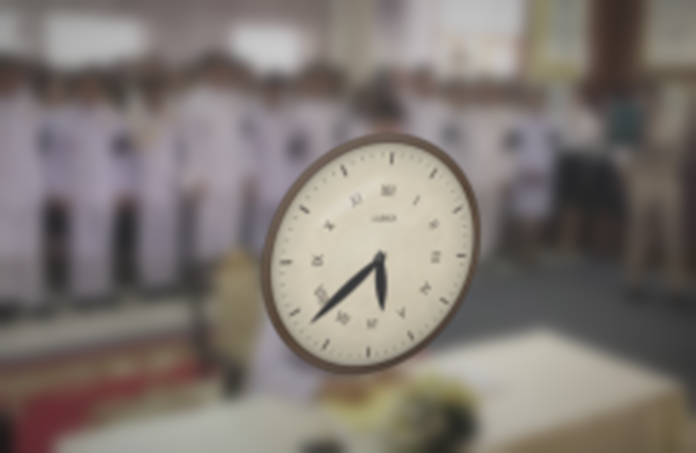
5:38
